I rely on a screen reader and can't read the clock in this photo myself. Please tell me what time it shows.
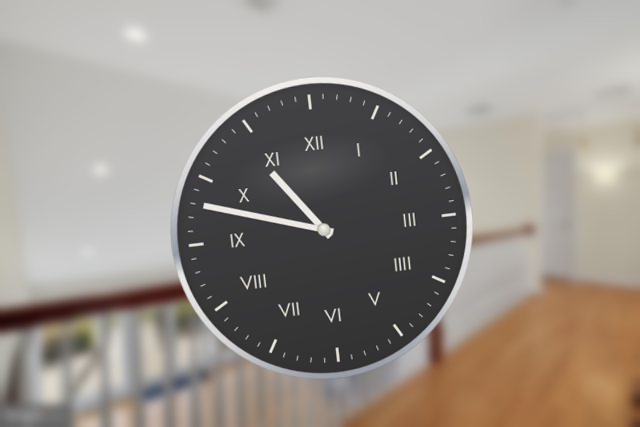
10:48
